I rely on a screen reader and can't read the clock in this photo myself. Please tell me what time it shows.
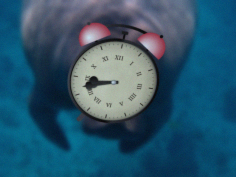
8:42
